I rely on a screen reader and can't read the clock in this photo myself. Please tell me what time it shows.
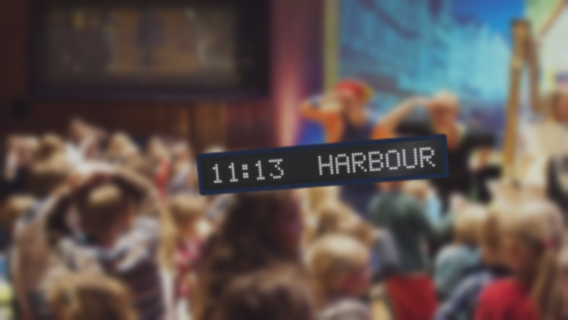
11:13
